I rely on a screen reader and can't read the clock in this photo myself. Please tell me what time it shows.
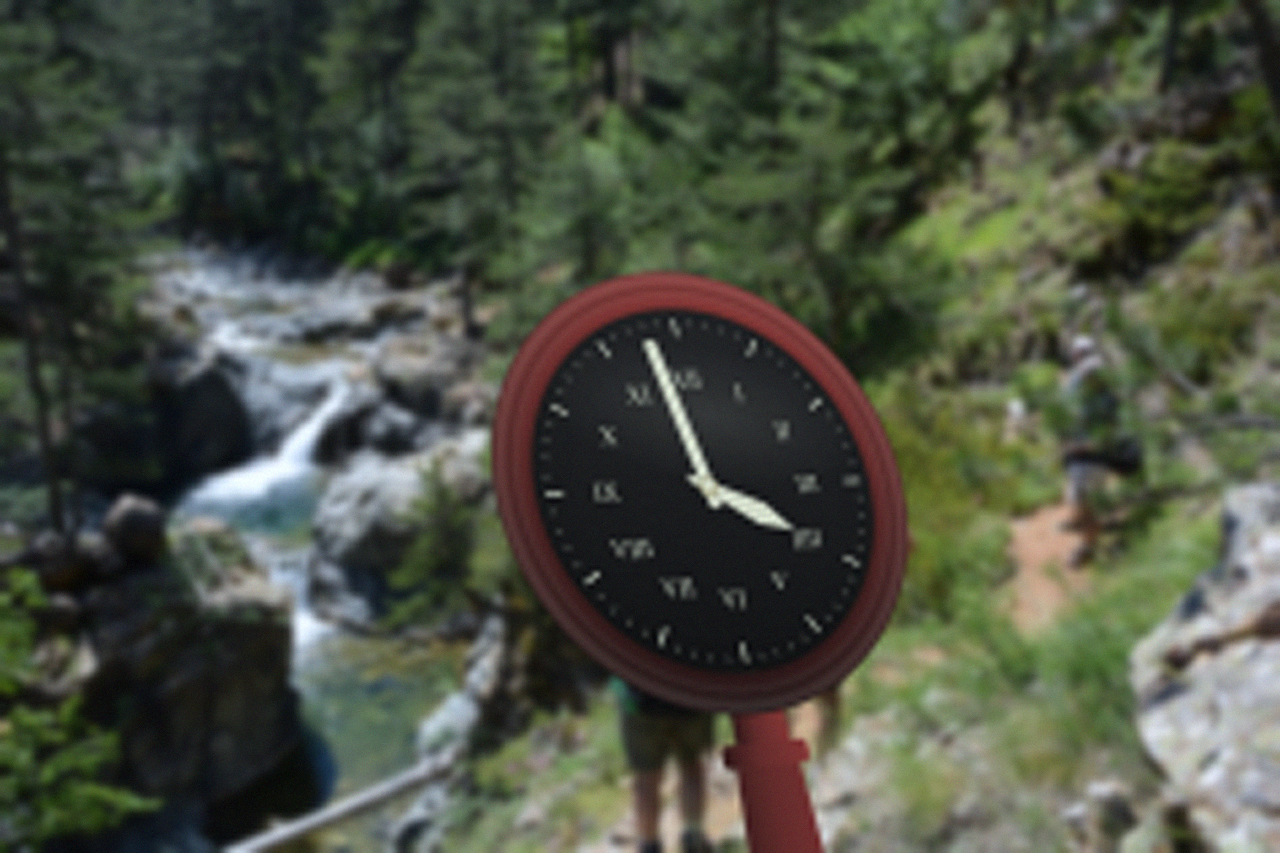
3:58
